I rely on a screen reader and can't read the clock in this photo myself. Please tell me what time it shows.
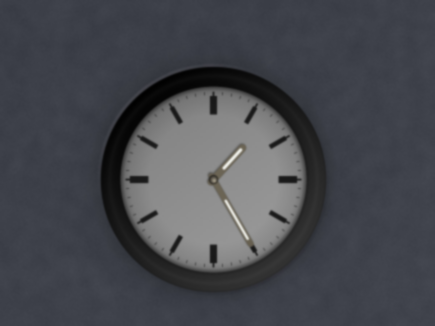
1:25
